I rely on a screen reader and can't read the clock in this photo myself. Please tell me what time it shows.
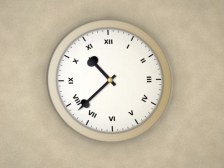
10:38
